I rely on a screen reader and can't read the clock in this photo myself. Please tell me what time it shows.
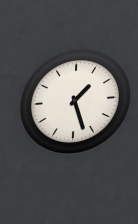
1:27
